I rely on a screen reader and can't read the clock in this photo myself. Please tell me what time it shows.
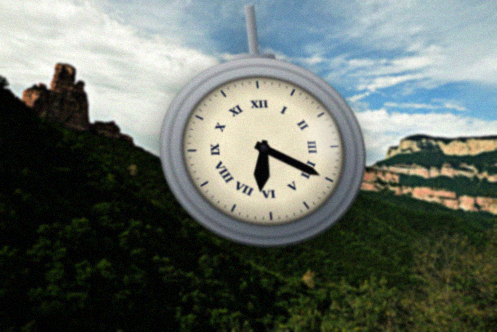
6:20
